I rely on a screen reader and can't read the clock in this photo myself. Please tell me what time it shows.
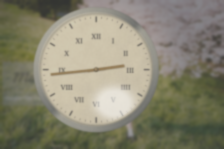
2:44
